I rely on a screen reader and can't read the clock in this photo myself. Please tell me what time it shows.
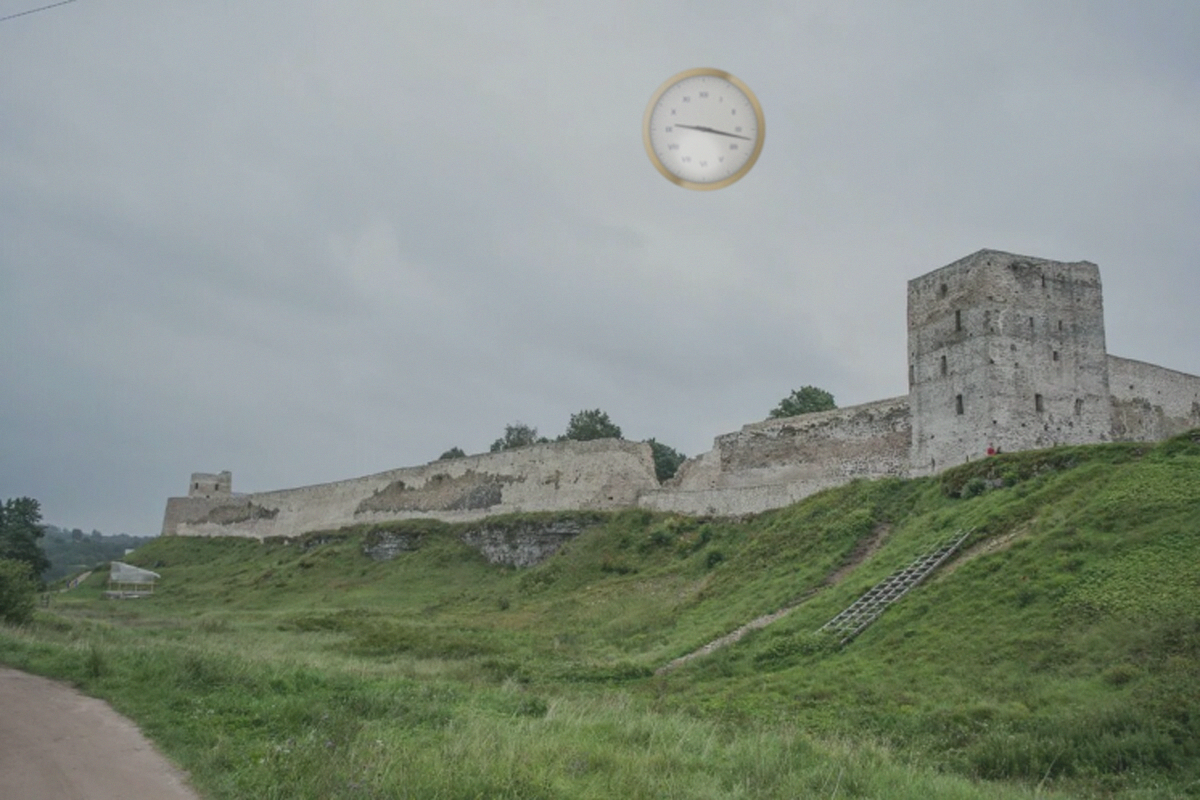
9:17
